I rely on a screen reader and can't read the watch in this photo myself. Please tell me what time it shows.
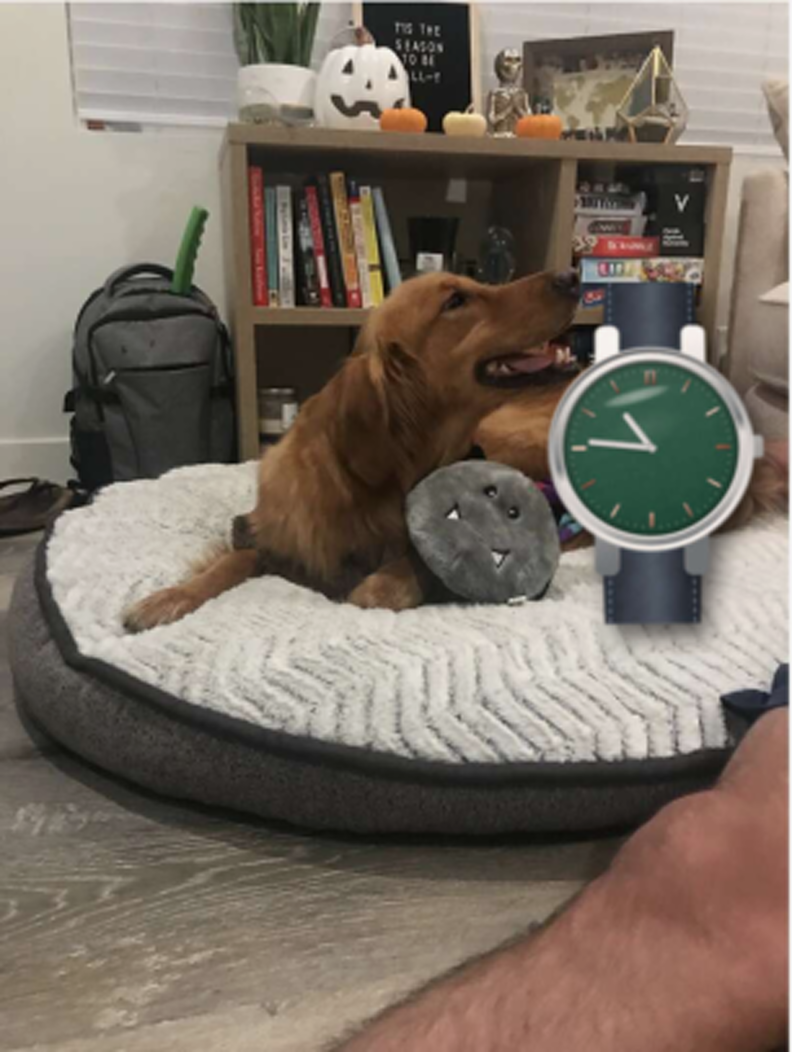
10:46
